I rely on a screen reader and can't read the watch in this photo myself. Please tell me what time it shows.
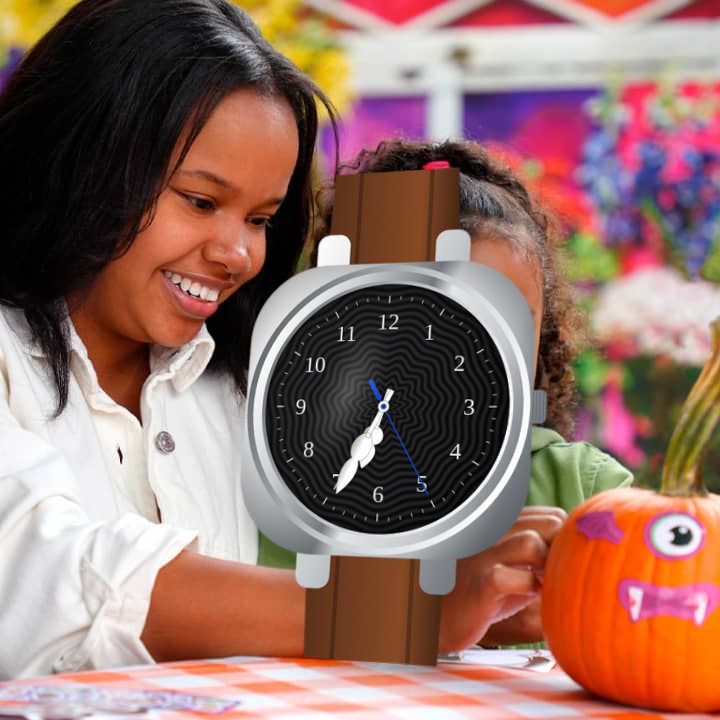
6:34:25
